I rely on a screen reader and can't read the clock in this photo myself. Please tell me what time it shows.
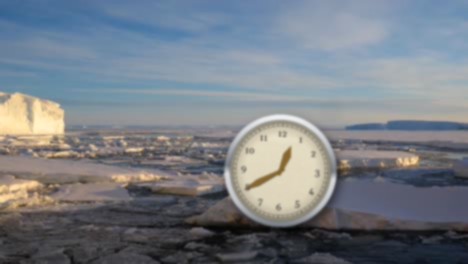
12:40
